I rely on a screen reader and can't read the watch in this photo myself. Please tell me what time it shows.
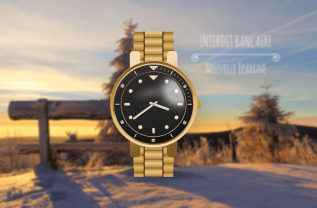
3:39
